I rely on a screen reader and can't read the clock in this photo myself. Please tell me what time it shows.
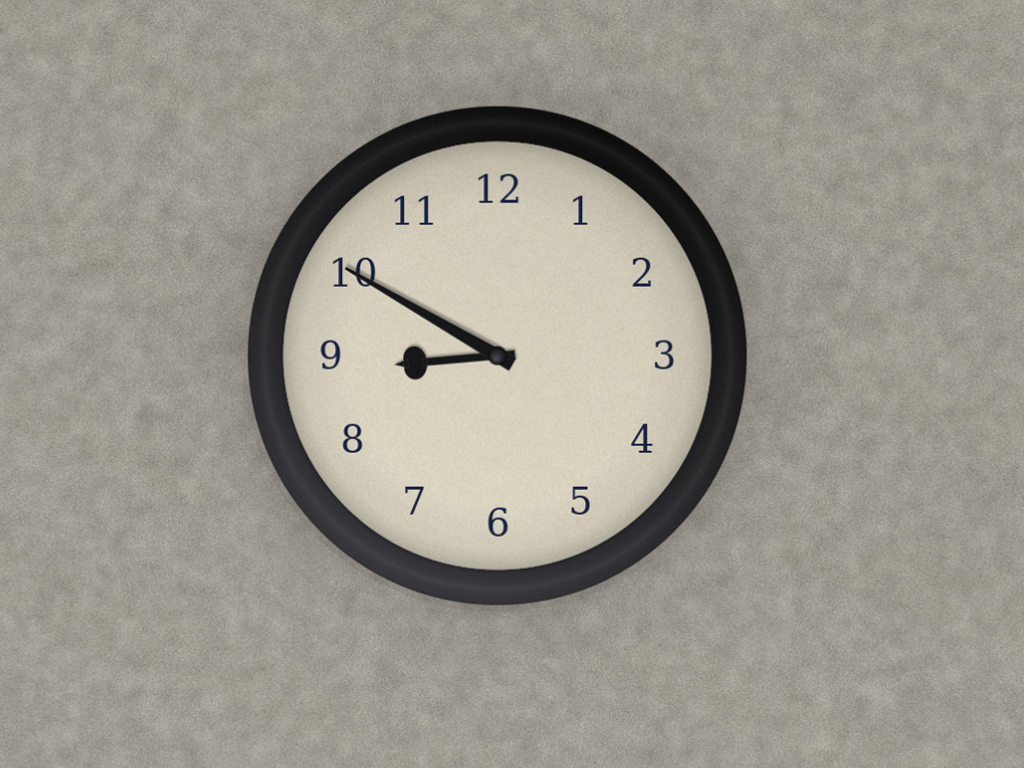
8:50
